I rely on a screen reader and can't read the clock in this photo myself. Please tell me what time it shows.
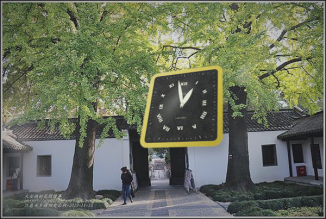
12:58
